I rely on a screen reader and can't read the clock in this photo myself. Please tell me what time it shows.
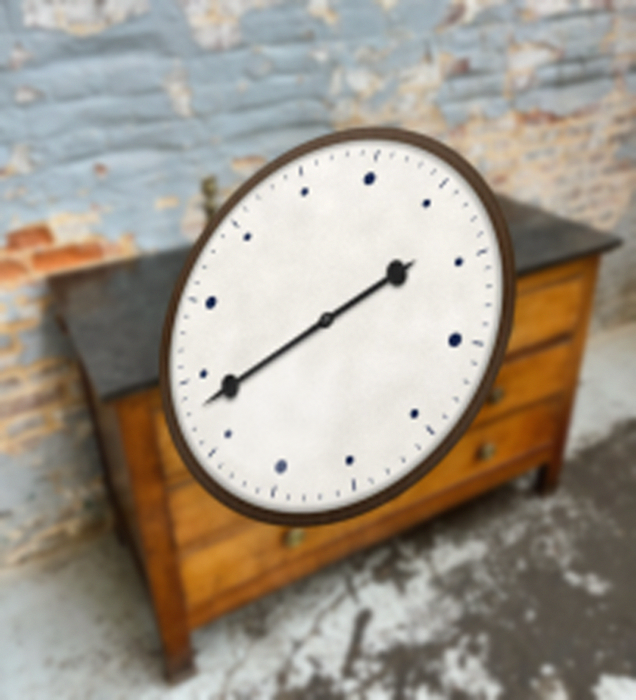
1:38
